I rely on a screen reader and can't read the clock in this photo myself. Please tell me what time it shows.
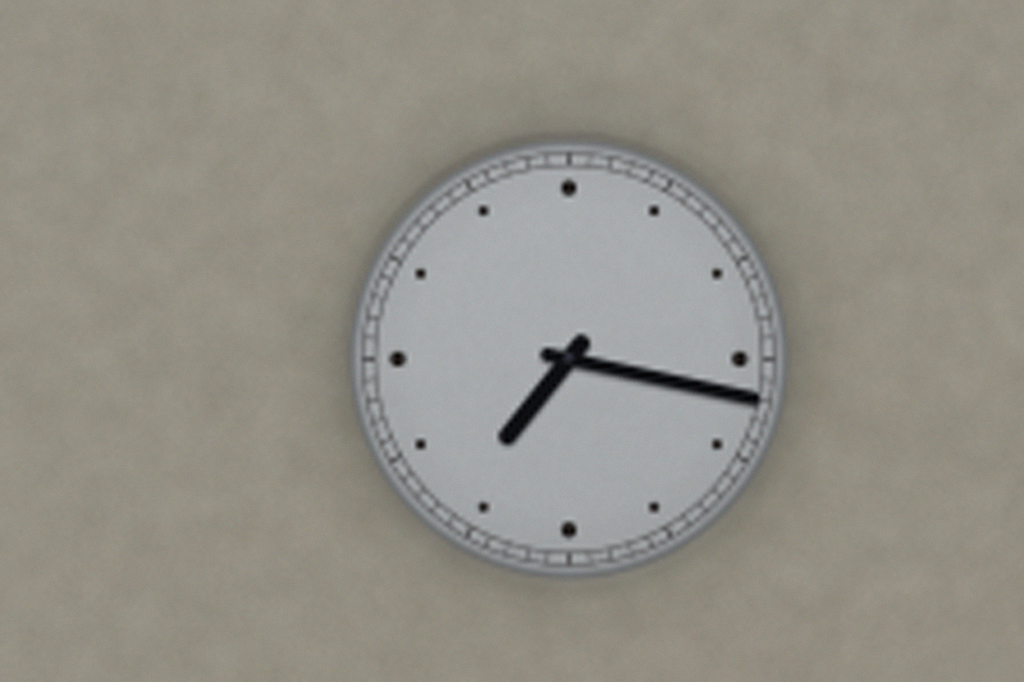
7:17
